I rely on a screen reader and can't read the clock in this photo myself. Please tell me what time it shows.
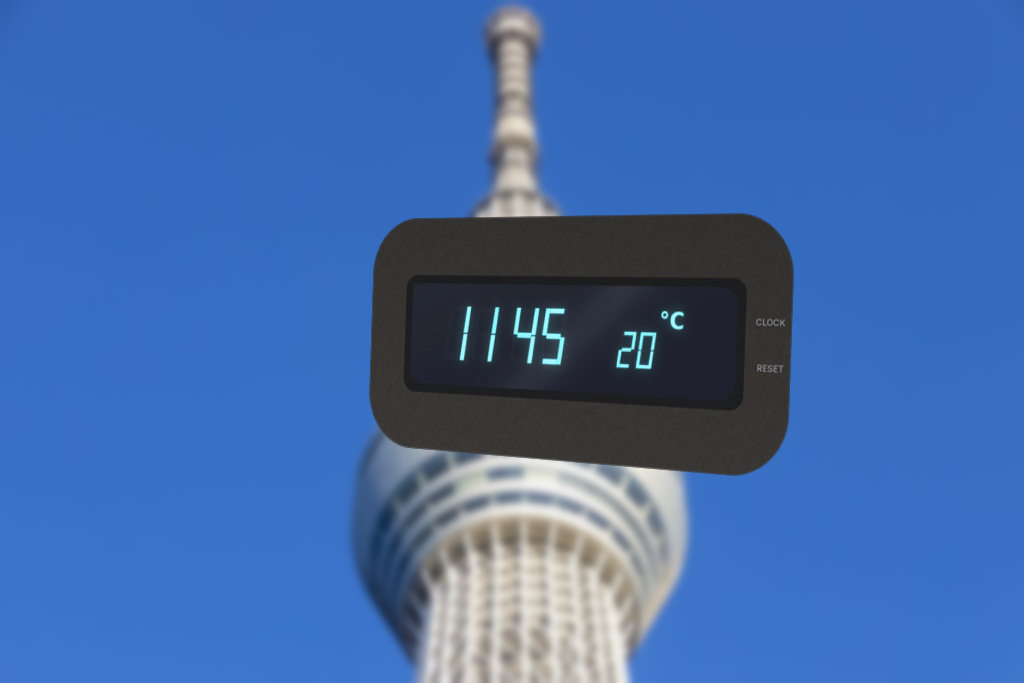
11:45
